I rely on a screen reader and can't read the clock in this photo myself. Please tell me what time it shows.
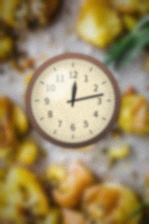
12:13
